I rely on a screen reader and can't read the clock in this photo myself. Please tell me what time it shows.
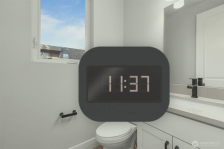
11:37
